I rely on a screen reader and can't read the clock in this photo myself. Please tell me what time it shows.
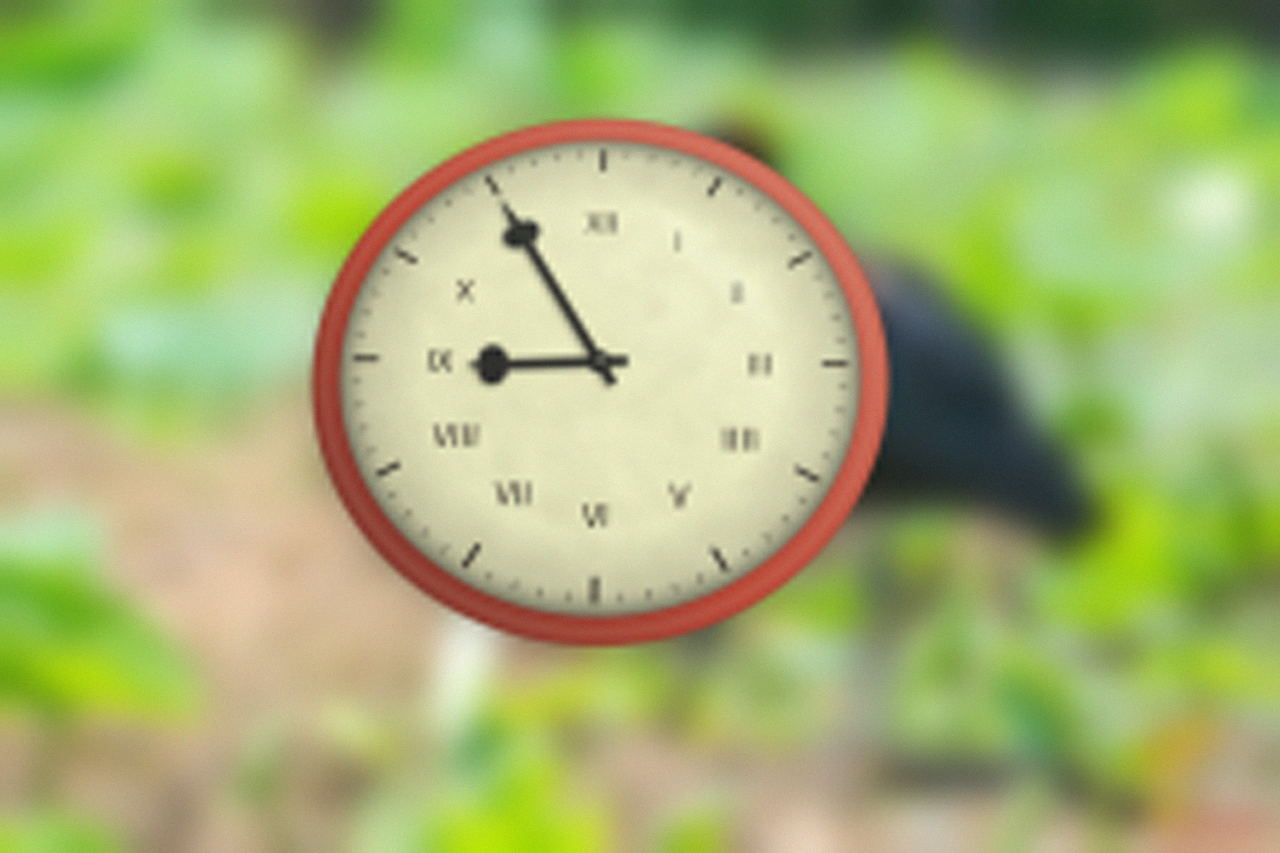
8:55
